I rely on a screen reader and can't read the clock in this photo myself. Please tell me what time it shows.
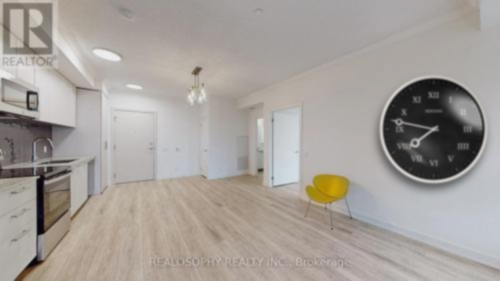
7:47
